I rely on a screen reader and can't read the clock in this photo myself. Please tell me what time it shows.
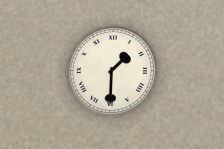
1:30
